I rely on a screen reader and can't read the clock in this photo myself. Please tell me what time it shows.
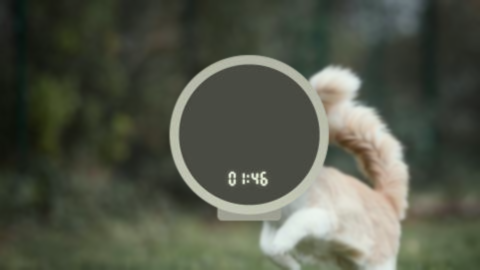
1:46
